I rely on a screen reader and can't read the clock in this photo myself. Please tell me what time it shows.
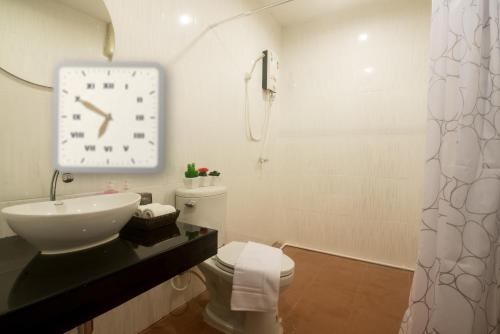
6:50
